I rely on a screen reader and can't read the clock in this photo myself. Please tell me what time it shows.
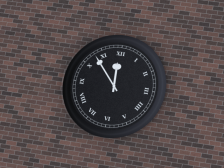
11:53
